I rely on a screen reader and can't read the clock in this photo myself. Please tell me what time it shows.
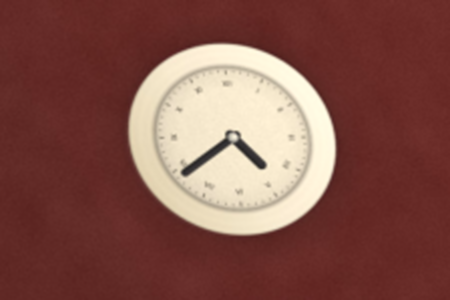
4:39
